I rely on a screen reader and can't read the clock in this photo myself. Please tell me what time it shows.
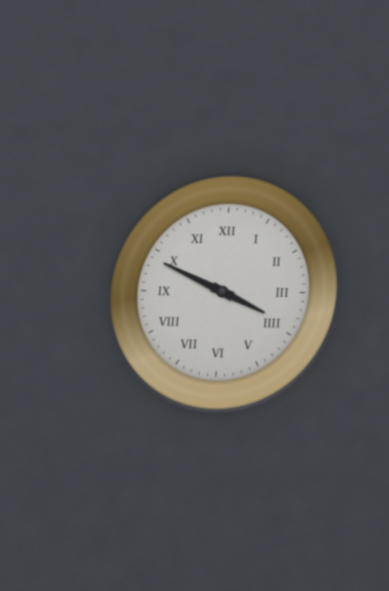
3:49
